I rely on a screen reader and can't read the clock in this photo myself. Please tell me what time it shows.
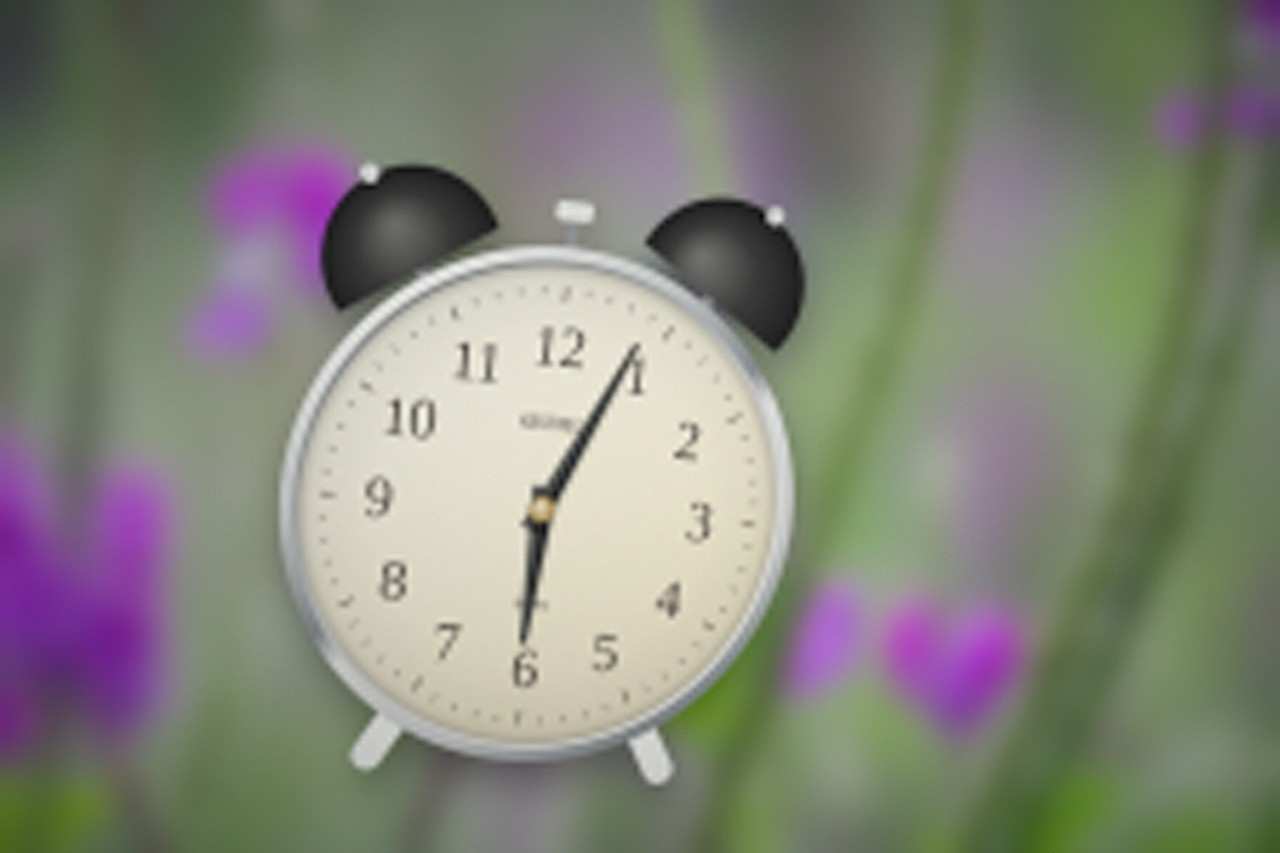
6:04
